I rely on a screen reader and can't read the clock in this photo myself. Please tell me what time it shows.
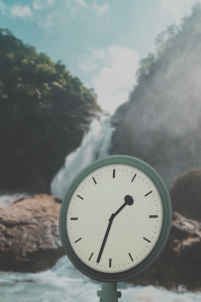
1:33
